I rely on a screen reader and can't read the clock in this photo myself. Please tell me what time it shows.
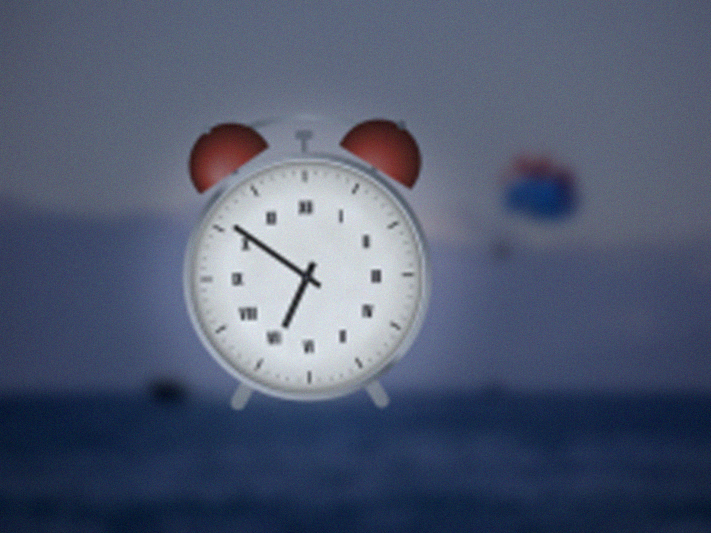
6:51
